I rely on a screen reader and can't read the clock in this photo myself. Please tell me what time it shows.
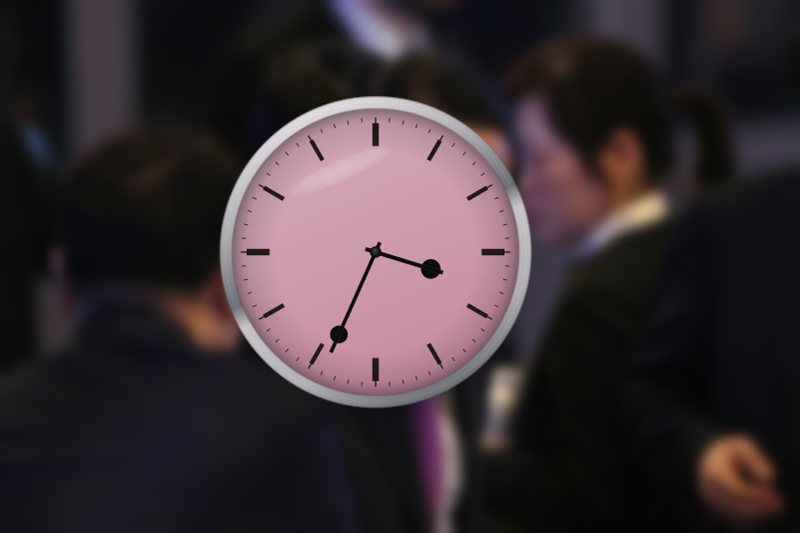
3:34
